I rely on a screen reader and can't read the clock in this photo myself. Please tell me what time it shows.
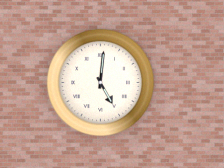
5:01
